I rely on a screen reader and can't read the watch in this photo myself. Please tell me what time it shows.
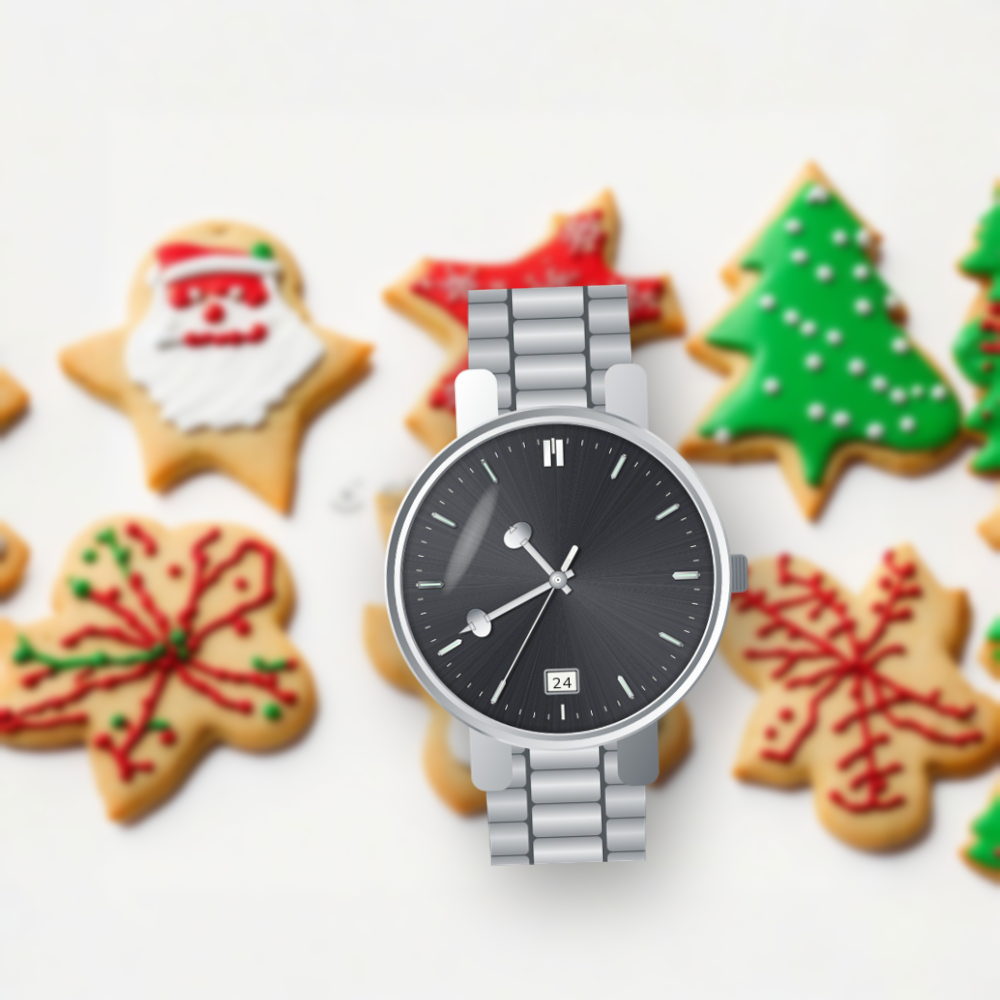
10:40:35
